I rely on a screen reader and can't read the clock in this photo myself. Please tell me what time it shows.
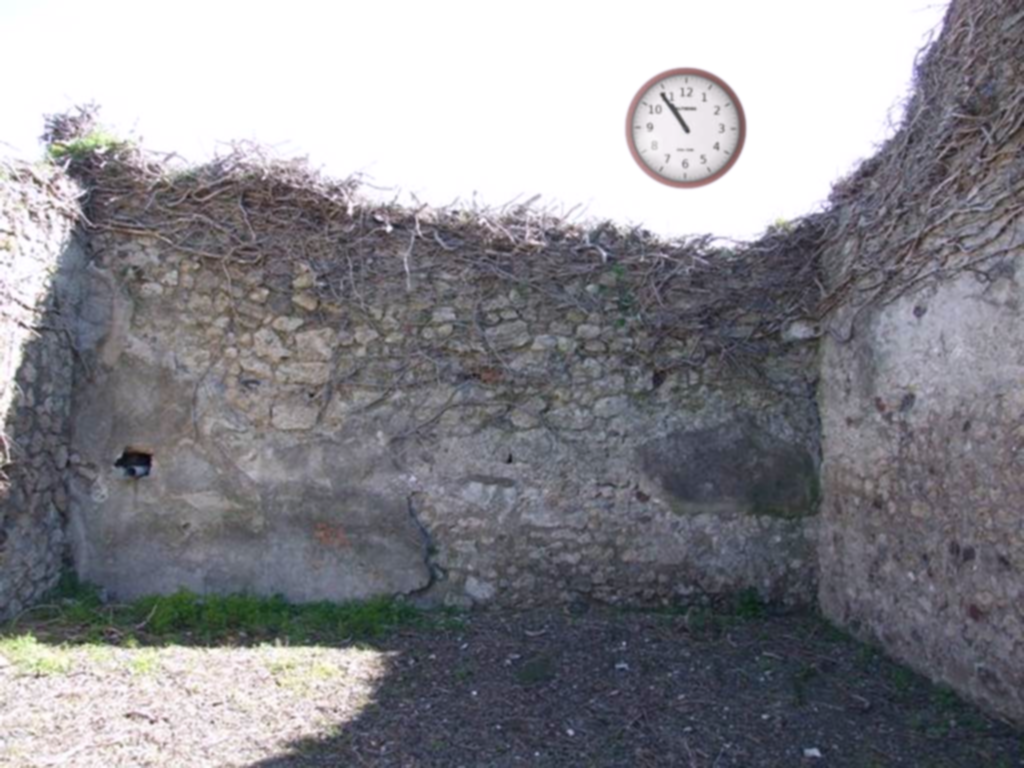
10:54
